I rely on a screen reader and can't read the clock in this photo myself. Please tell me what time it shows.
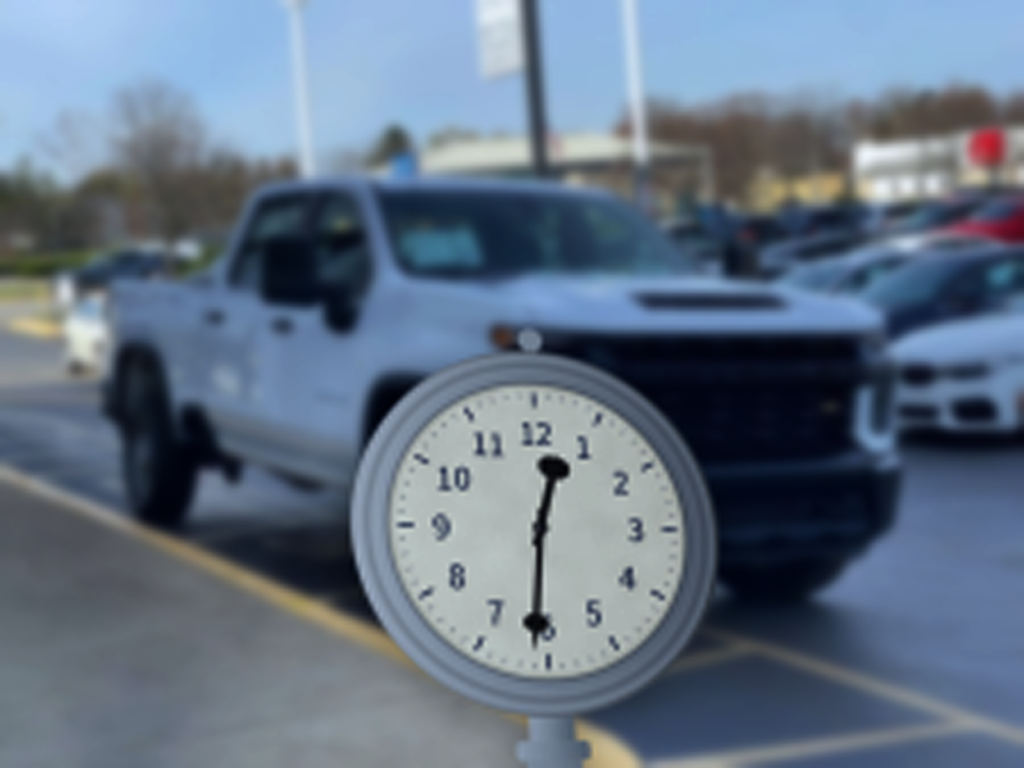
12:31
